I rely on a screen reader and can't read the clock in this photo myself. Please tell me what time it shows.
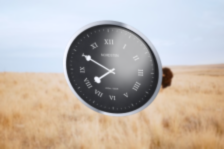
7:50
